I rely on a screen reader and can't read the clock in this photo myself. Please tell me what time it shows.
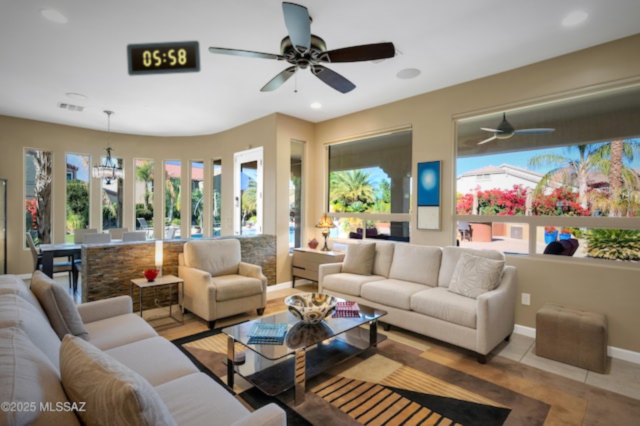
5:58
